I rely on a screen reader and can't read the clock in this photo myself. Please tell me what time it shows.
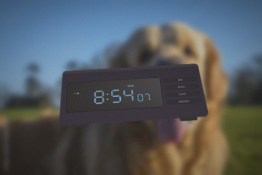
8:54:07
